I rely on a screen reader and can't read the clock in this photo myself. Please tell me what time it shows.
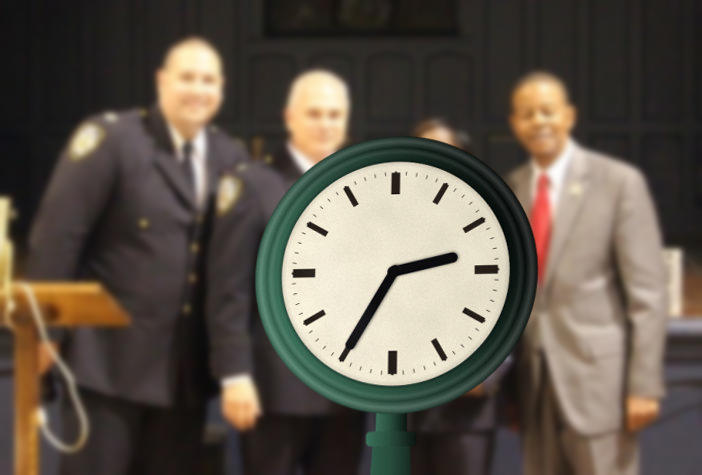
2:35
